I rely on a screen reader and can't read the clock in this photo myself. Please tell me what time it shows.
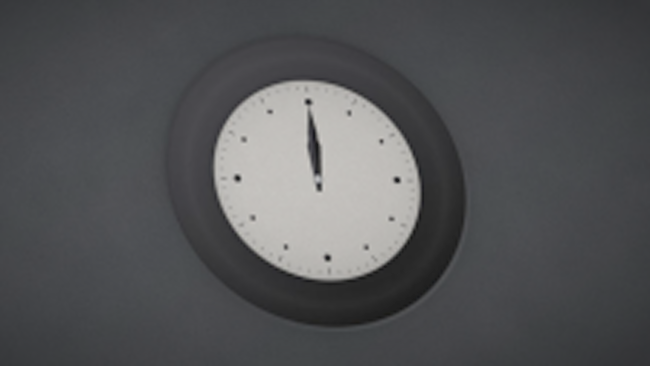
12:00
